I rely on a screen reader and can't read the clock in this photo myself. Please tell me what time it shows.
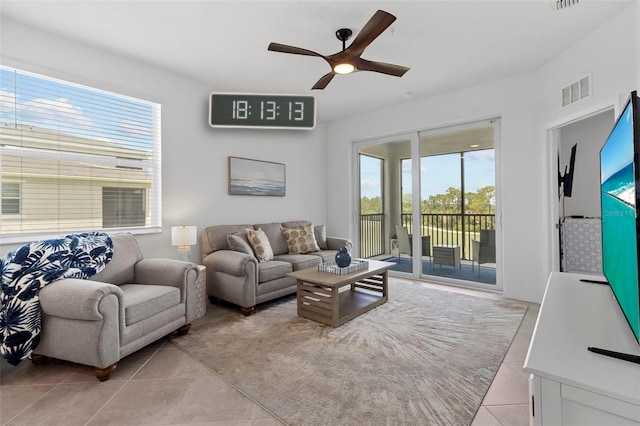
18:13:13
